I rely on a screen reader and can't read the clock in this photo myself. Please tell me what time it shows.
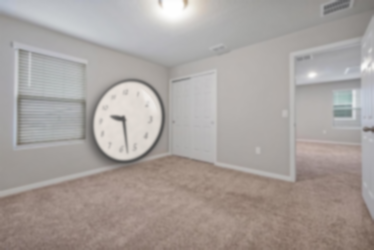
9:28
